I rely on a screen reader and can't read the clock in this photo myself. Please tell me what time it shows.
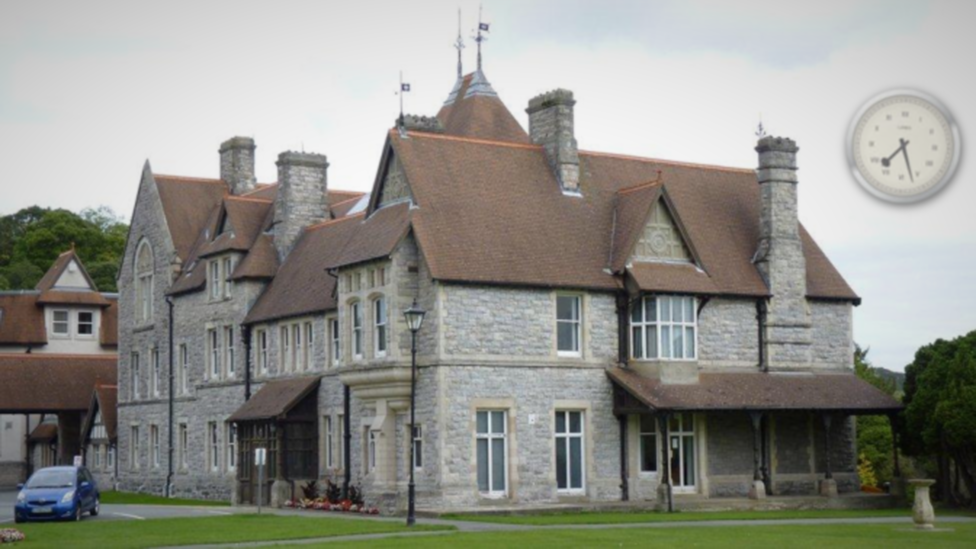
7:27
